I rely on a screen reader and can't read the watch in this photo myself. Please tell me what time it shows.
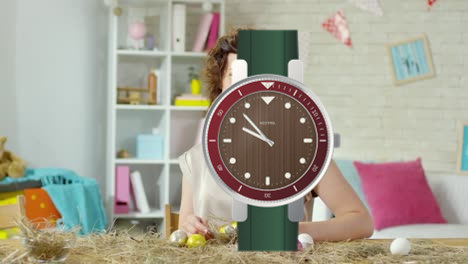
9:53
